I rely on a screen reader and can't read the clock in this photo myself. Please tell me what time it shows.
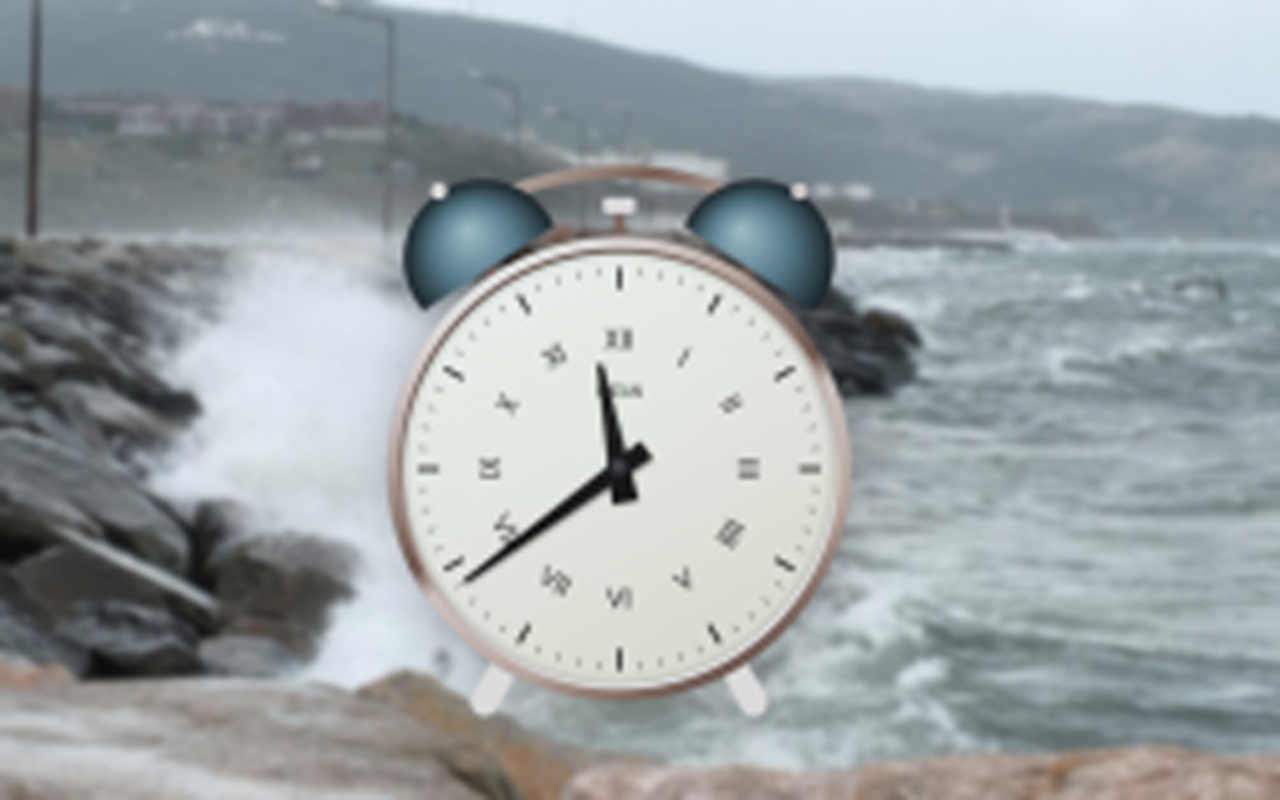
11:39
